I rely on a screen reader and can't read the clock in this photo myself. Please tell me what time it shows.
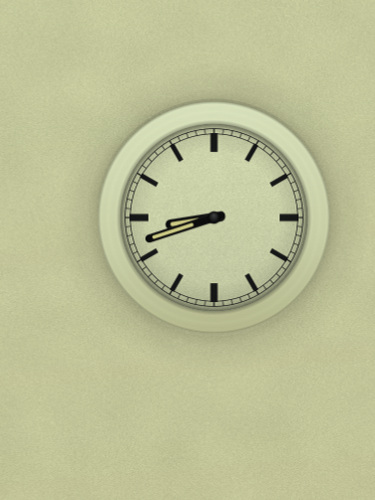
8:42
